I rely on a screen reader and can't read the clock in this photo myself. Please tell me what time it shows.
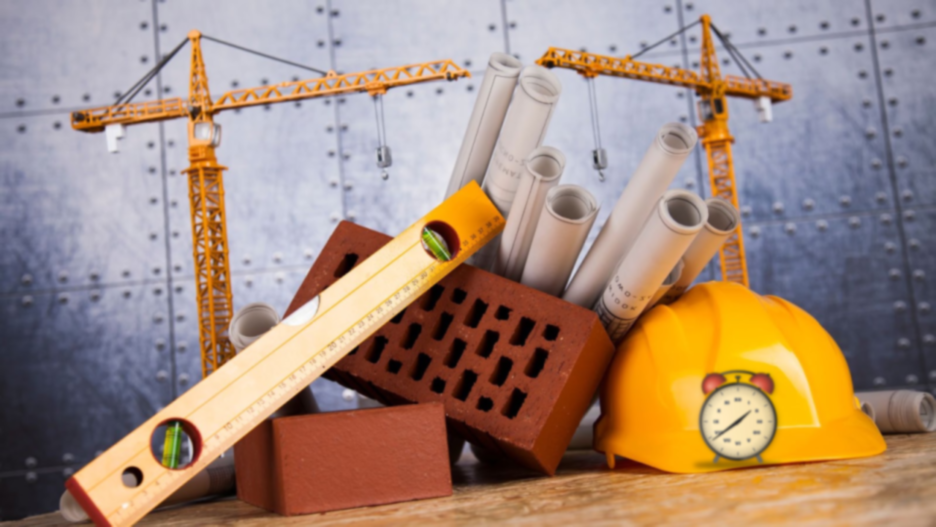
1:39
